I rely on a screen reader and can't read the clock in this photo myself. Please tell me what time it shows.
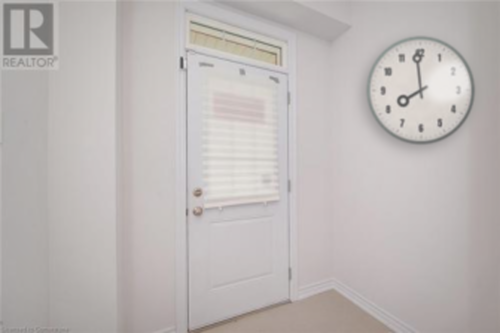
7:59
